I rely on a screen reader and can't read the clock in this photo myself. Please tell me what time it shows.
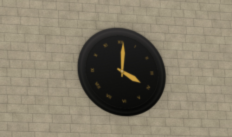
4:01
